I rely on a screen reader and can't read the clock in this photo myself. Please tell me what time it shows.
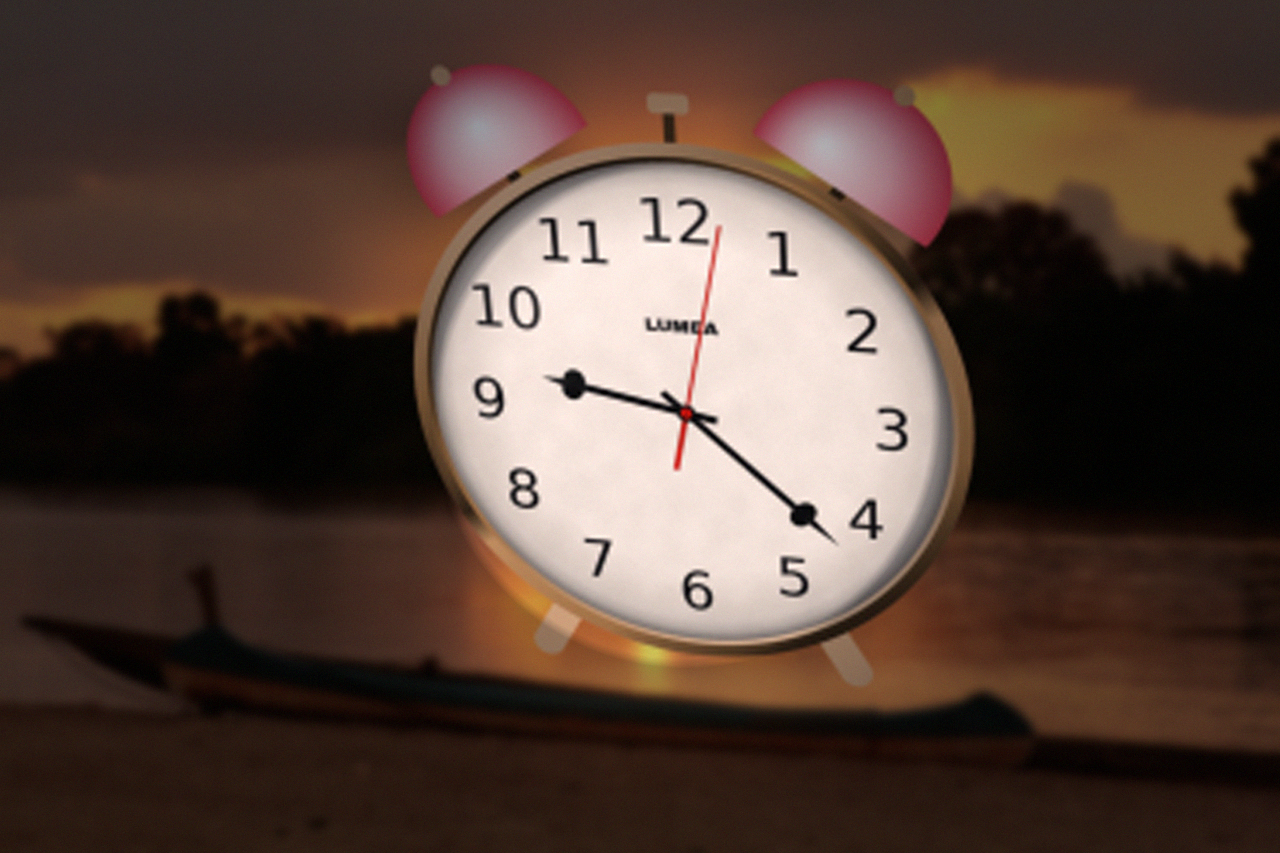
9:22:02
